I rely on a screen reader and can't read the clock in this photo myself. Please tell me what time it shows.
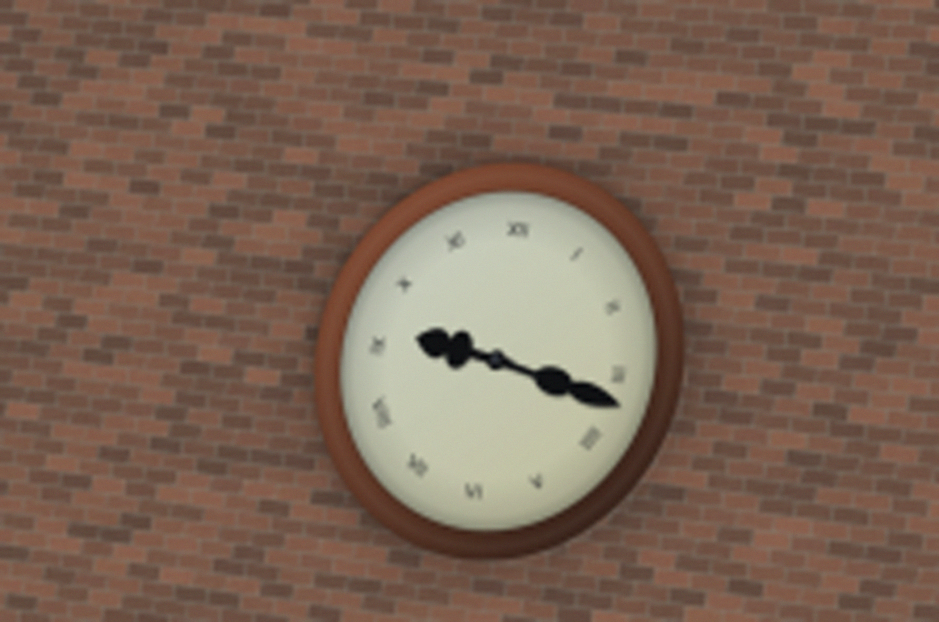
9:17
